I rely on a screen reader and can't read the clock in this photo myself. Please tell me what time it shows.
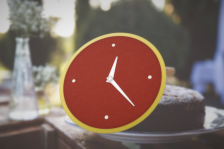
12:23
